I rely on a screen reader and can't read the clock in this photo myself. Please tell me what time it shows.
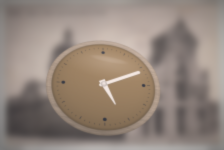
5:11
